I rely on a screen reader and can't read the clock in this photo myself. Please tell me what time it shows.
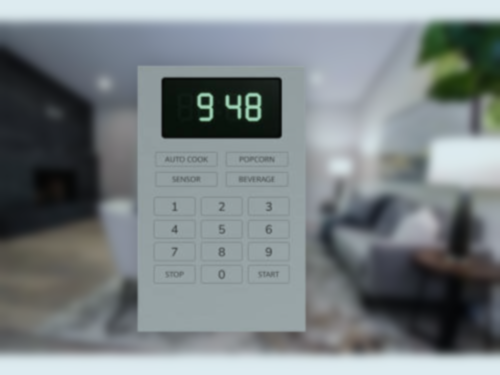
9:48
